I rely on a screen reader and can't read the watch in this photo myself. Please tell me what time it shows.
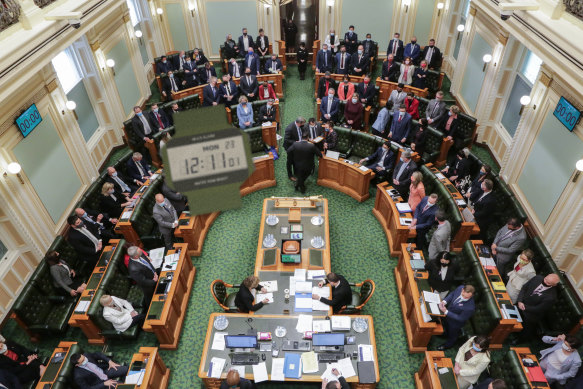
12:11
